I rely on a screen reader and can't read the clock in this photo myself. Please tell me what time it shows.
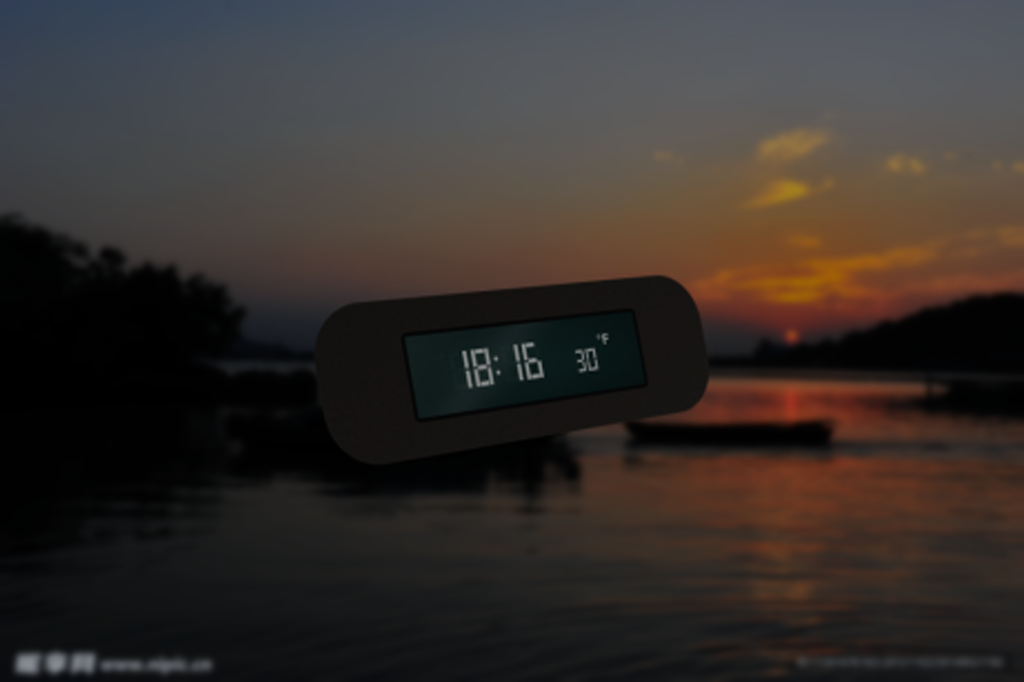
18:16
